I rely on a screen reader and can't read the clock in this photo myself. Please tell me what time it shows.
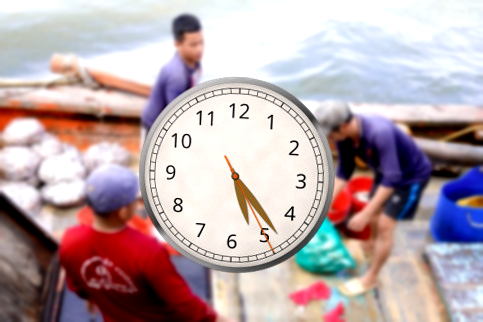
5:23:25
